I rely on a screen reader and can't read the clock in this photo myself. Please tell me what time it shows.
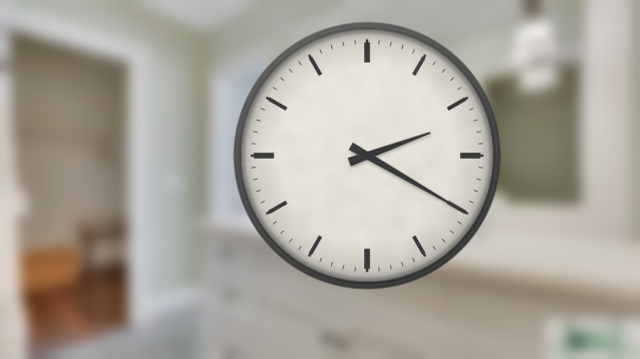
2:20
